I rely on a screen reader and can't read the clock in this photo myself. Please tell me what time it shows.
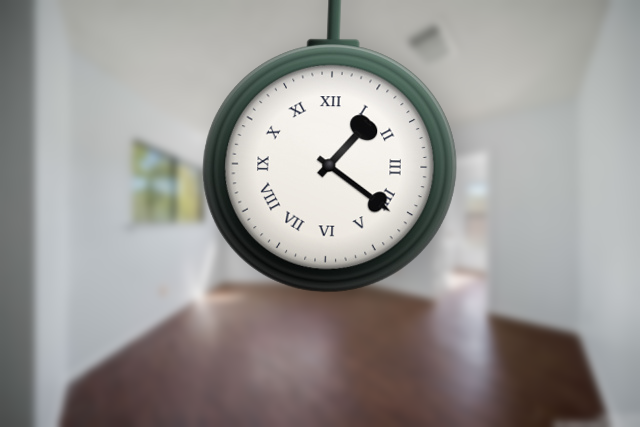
1:21
